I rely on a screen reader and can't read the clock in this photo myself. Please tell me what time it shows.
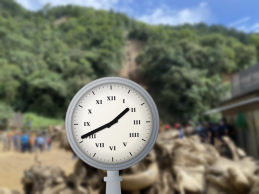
1:41
